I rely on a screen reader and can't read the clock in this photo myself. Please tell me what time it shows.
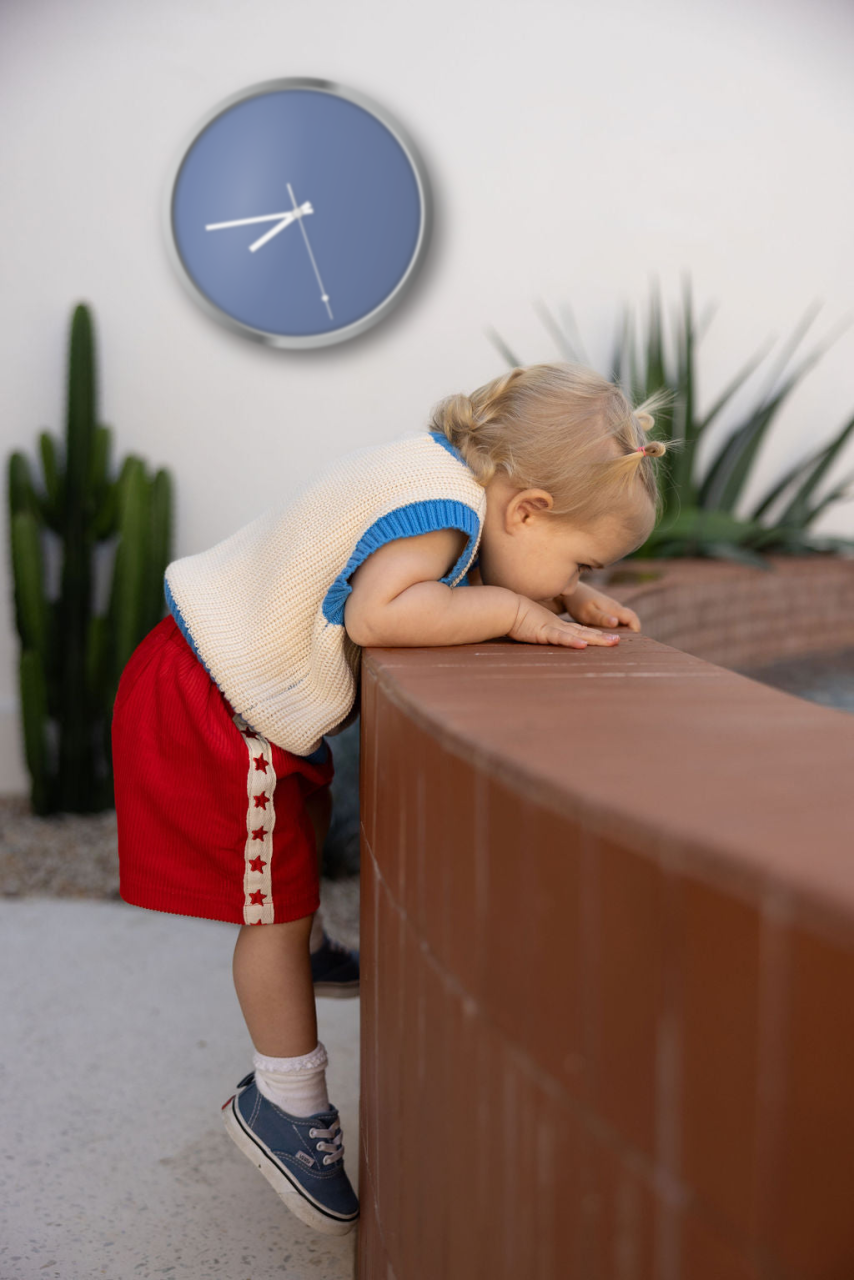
7:43:27
